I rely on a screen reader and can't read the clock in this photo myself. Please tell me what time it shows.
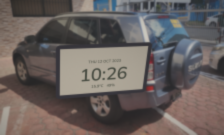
10:26
